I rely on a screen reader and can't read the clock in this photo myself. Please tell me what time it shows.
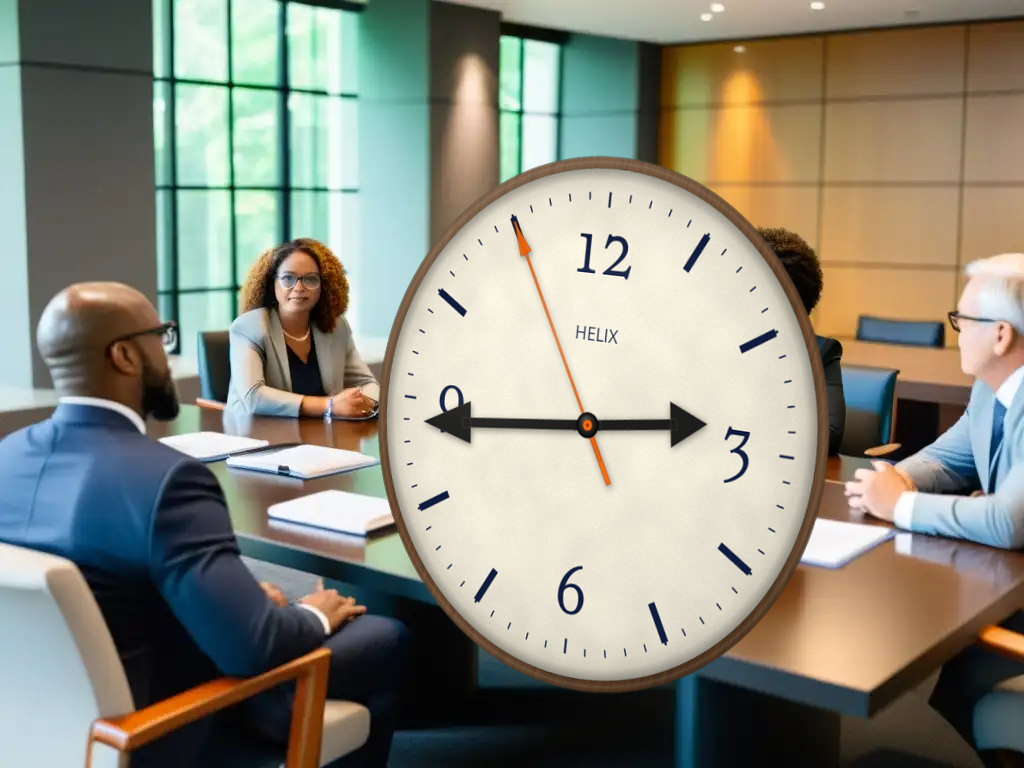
2:43:55
